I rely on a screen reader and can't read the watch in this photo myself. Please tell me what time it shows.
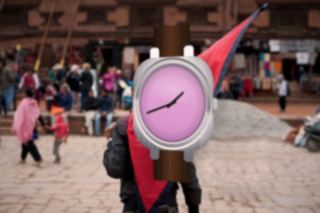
1:42
